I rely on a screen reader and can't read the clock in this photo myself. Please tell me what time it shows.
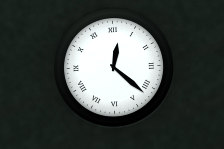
12:22
